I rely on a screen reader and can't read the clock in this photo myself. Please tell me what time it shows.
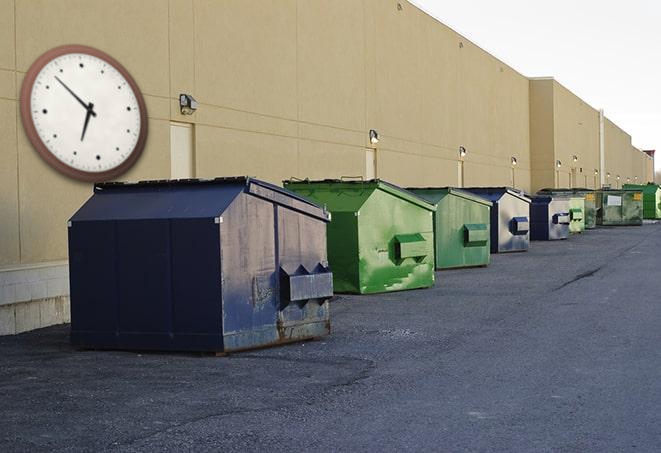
6:53
